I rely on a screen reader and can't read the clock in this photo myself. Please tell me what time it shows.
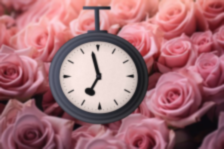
6:58
